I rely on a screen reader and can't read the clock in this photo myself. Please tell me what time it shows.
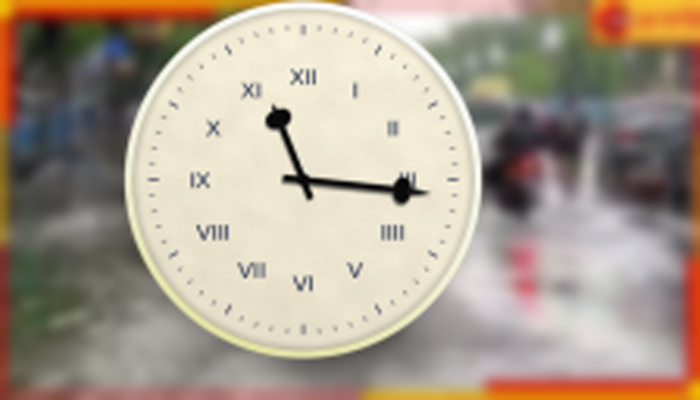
11:16
